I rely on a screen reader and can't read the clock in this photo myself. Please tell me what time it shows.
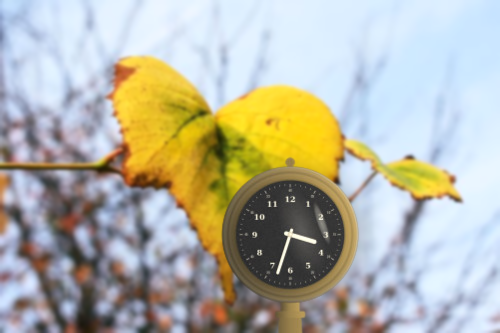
3:33
